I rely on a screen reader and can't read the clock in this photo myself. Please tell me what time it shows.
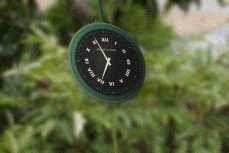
6:56
